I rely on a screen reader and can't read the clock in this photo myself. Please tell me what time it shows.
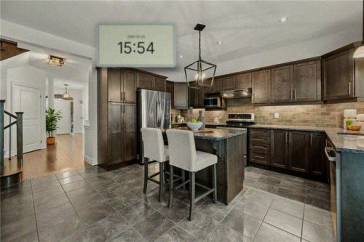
15:54
